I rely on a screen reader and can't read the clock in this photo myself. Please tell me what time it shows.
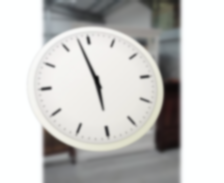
5:58
